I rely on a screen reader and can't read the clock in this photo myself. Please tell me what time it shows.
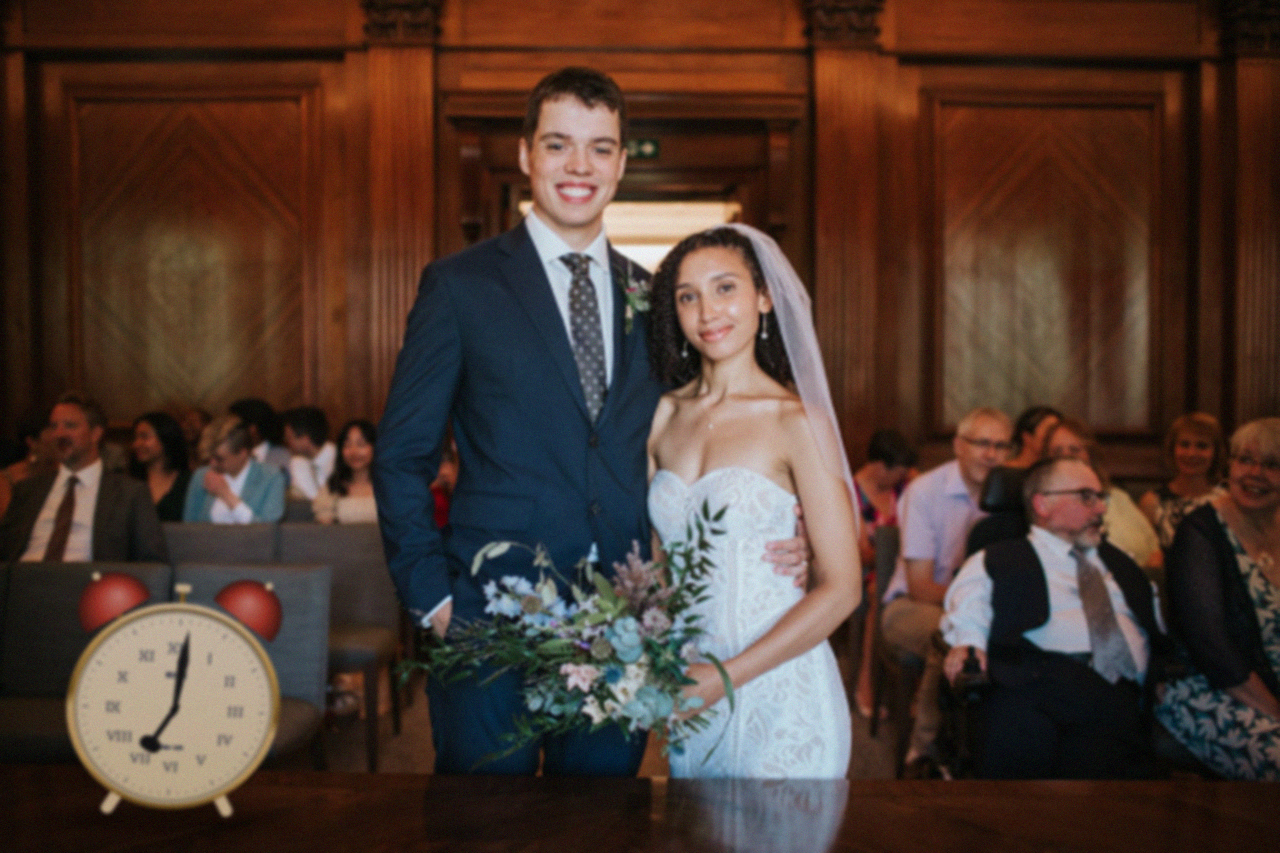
7:01
